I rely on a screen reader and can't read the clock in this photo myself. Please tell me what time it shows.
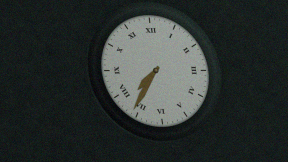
7:36
